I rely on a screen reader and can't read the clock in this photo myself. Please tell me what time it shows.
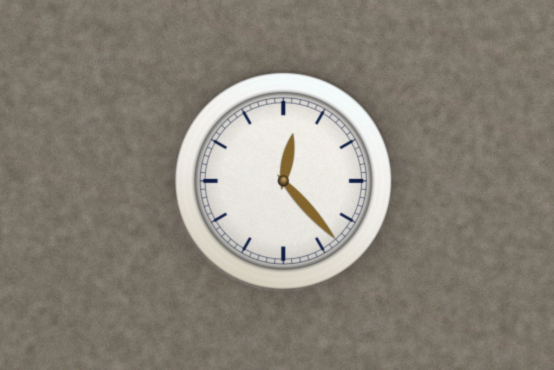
12:23
